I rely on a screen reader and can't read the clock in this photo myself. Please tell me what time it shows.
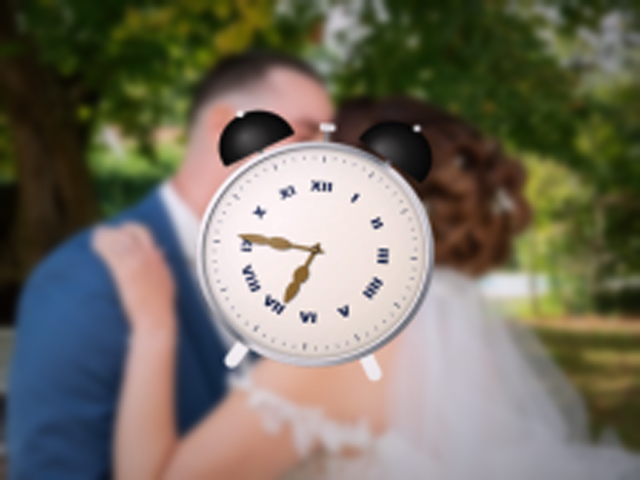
6:46
